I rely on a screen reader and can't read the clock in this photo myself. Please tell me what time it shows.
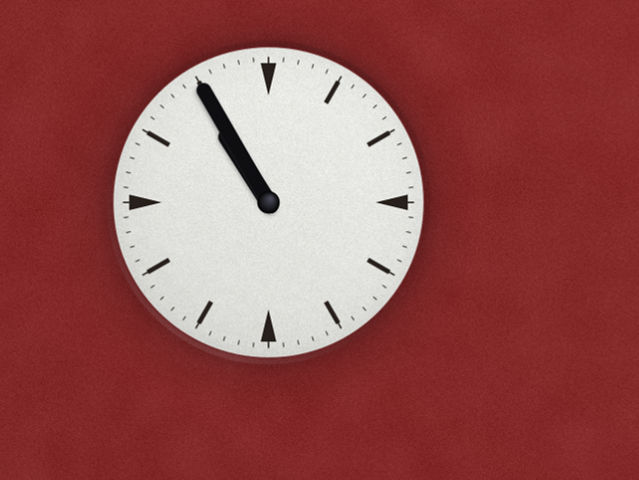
10:55
